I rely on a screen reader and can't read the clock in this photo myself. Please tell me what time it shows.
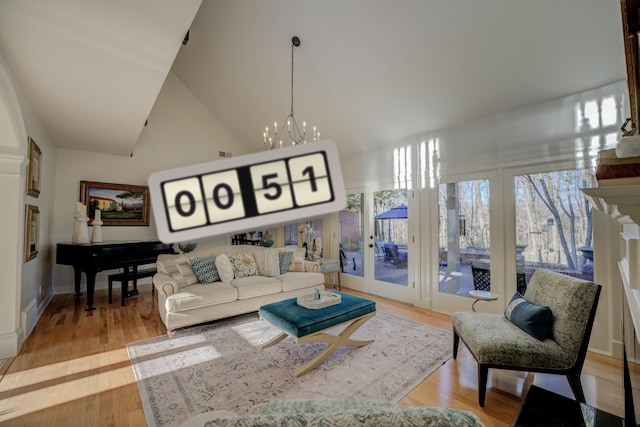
0:51
